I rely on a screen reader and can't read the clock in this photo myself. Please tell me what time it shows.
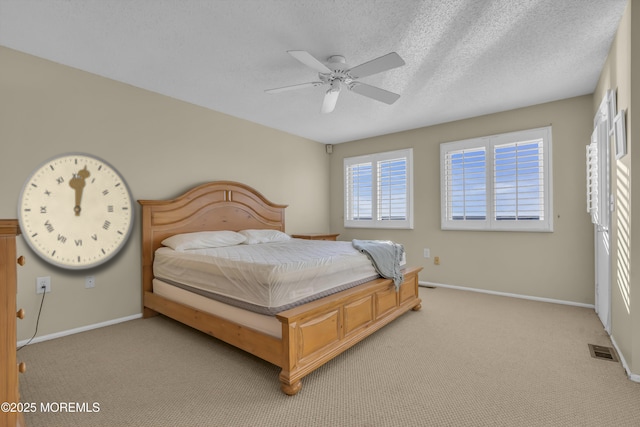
12:02
